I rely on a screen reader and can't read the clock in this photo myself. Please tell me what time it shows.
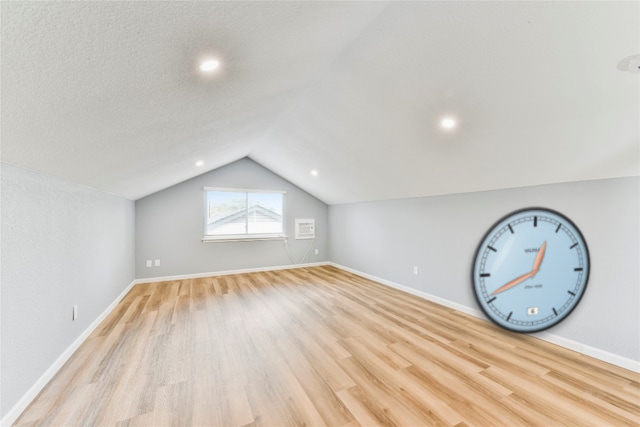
12:41
